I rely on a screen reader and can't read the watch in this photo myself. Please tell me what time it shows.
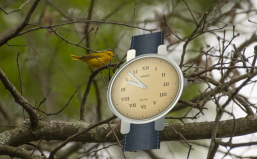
9:53
